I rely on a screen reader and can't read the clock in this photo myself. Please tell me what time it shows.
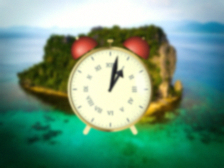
1:02
